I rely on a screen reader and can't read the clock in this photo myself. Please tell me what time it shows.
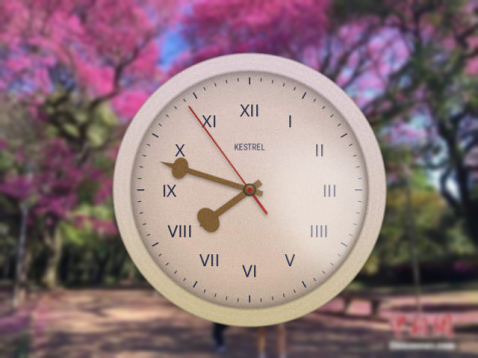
7:47:54
